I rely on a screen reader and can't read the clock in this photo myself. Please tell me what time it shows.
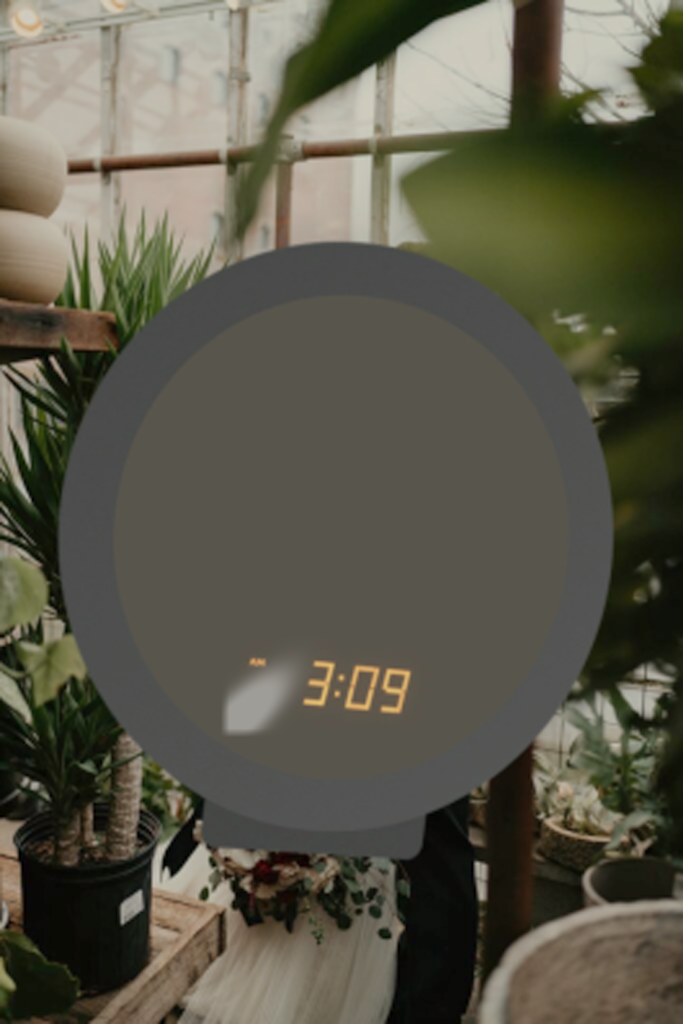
3:09
